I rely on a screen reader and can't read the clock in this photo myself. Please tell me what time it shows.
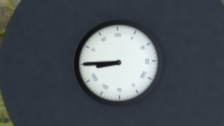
8:45
